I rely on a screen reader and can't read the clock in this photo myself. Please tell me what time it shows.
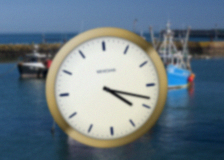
4:18
